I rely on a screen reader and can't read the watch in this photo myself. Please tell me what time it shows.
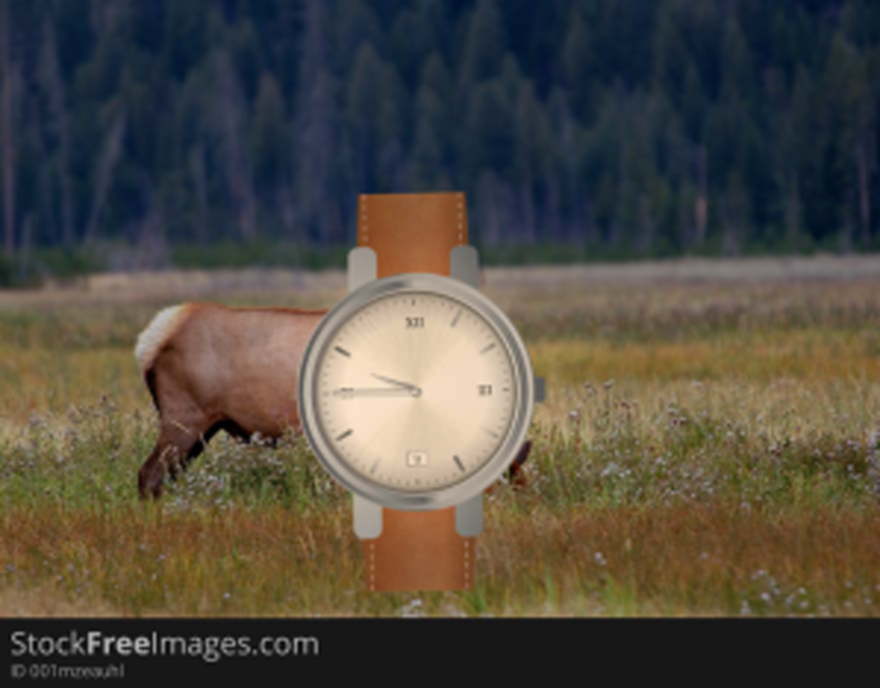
9:45
